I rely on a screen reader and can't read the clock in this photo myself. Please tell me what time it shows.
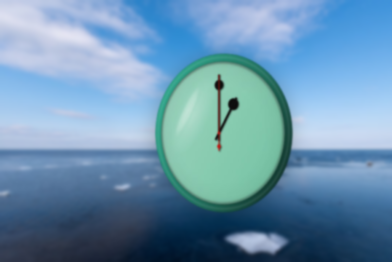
1:00:00
